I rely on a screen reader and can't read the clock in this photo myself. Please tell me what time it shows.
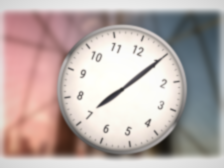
7:05
